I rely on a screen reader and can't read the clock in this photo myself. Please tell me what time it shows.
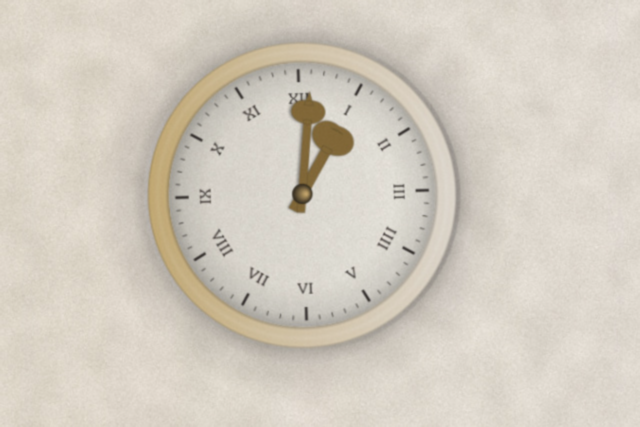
1:01
